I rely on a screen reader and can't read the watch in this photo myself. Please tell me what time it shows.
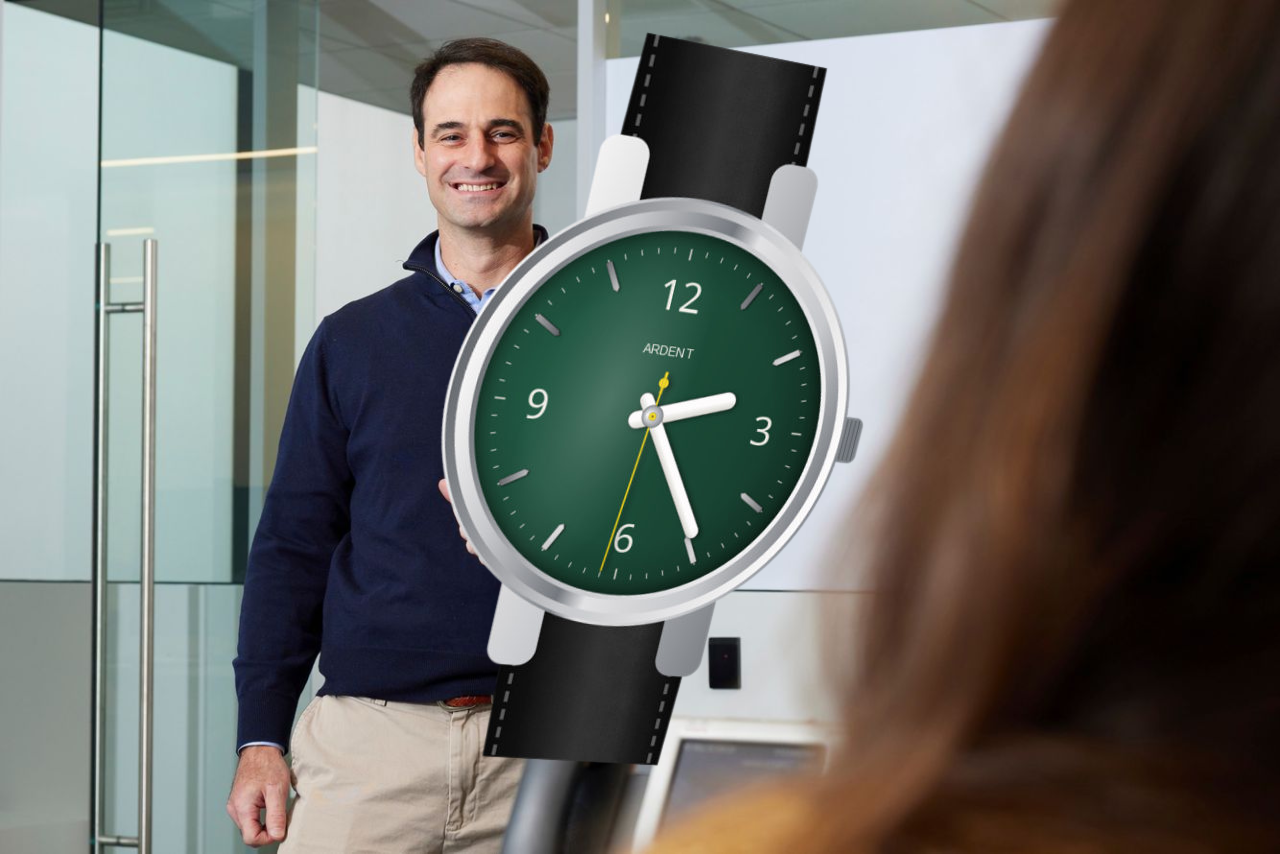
2:24:31
